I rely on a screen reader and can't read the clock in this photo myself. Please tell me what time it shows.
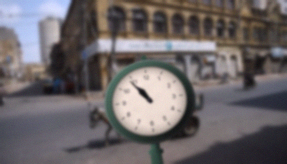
10:54
